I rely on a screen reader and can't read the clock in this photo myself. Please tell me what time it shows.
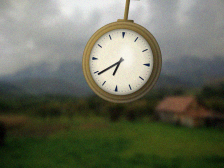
6:39
